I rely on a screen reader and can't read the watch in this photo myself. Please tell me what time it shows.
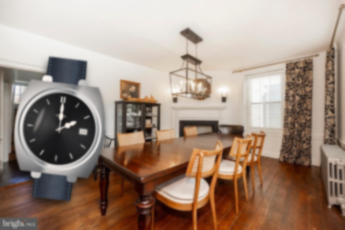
2:00
